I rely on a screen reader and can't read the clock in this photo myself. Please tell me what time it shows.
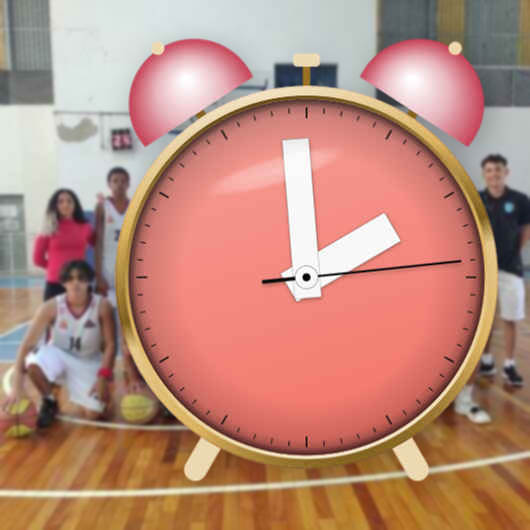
1:59:14
